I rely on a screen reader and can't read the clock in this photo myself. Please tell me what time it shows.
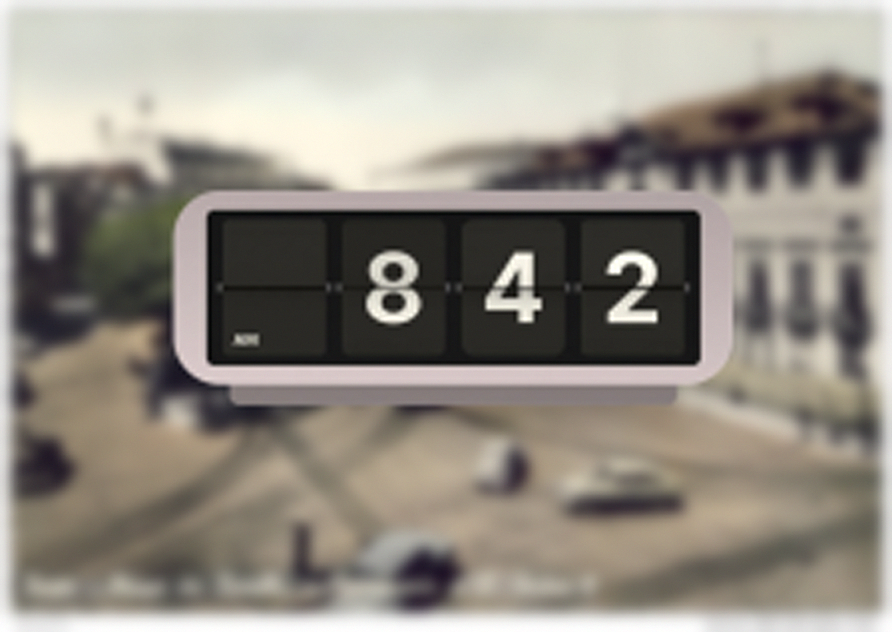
8:42
